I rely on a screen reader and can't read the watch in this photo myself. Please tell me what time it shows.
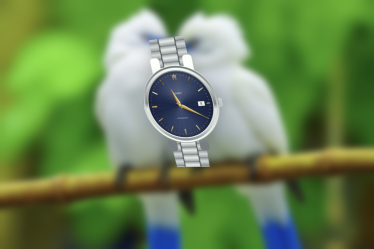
11:20
